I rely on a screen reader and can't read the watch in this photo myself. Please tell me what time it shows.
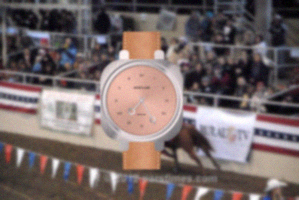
7:25
